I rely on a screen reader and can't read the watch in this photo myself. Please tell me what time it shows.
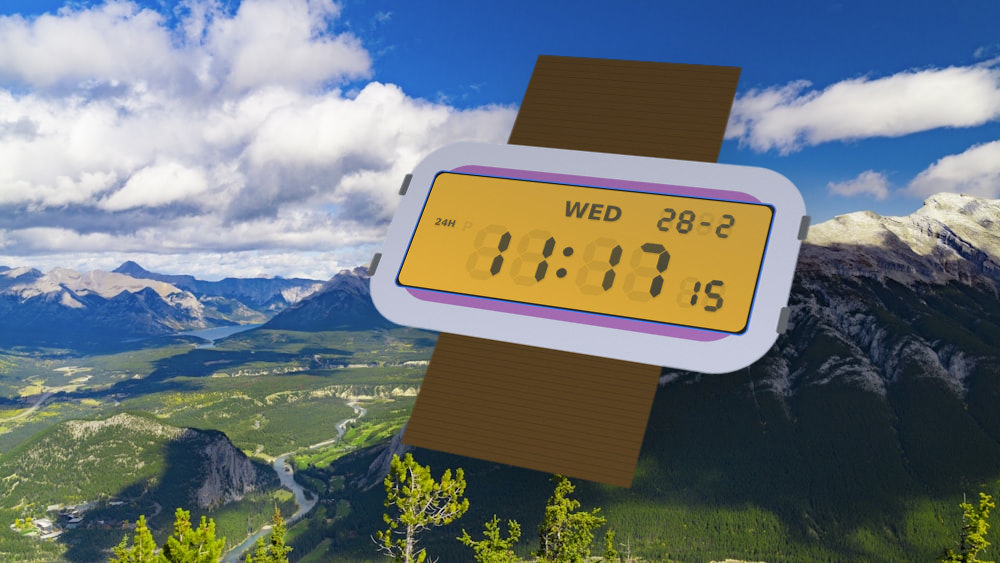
11:17:15
